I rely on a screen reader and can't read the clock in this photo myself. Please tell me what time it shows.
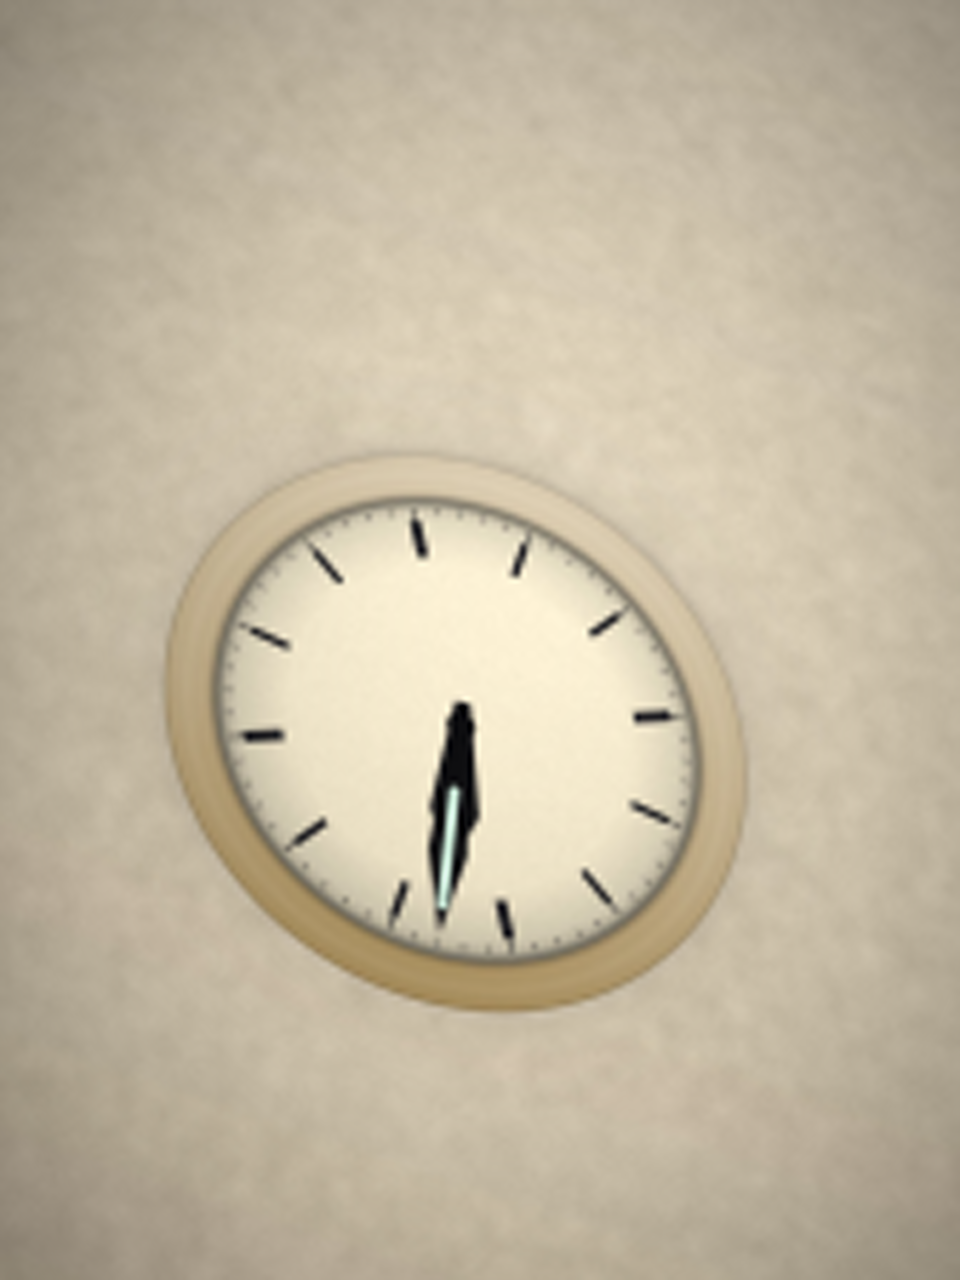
6:33
